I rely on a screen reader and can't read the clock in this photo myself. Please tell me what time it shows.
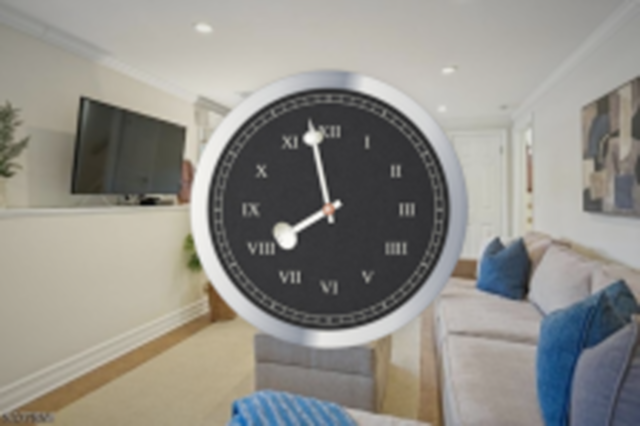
7:58
